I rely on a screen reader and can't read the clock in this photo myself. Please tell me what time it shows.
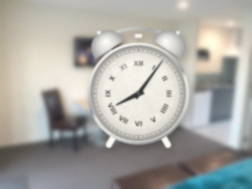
8:06
